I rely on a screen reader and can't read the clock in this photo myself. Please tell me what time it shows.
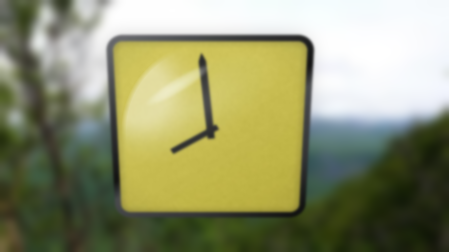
7:59
